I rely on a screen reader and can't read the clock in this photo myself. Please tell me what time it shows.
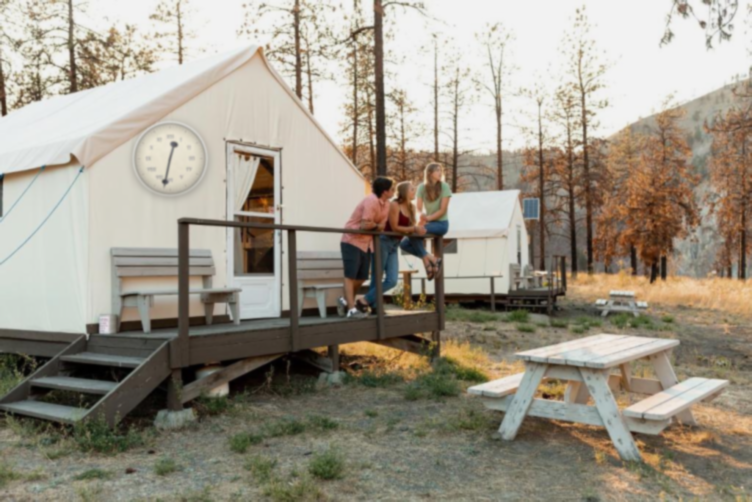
12:32
